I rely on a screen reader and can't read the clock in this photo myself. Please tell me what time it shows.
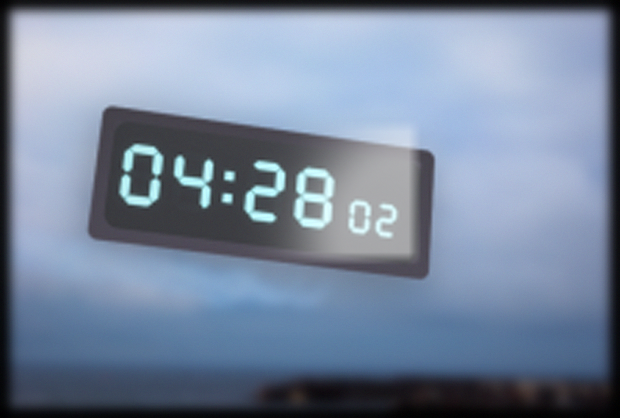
4:28:02
